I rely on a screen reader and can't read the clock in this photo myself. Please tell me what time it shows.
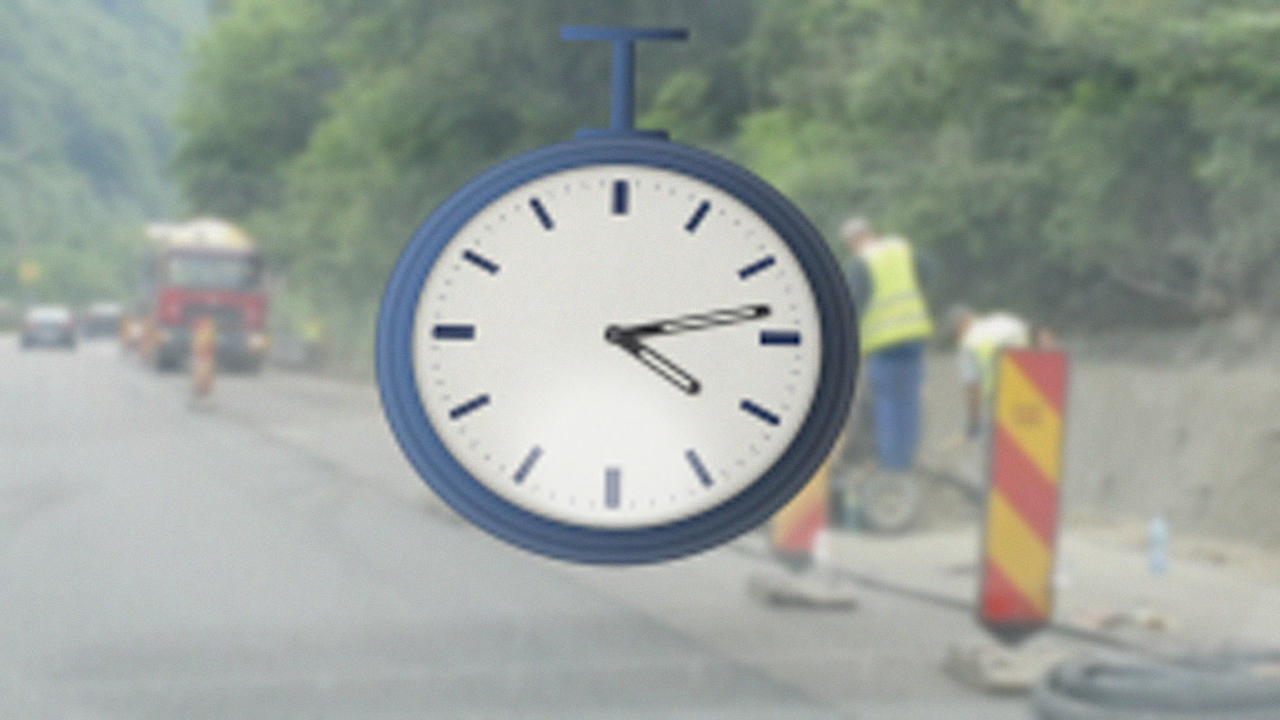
4:13
